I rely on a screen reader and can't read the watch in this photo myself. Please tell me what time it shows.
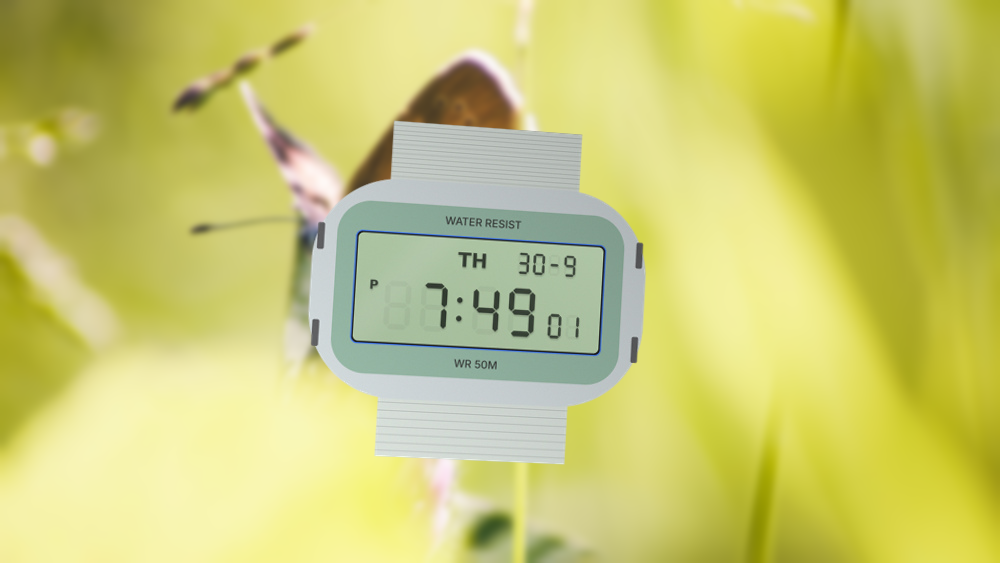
7:49:01
